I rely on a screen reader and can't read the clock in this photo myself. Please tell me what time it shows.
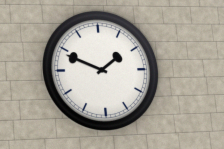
1:49
